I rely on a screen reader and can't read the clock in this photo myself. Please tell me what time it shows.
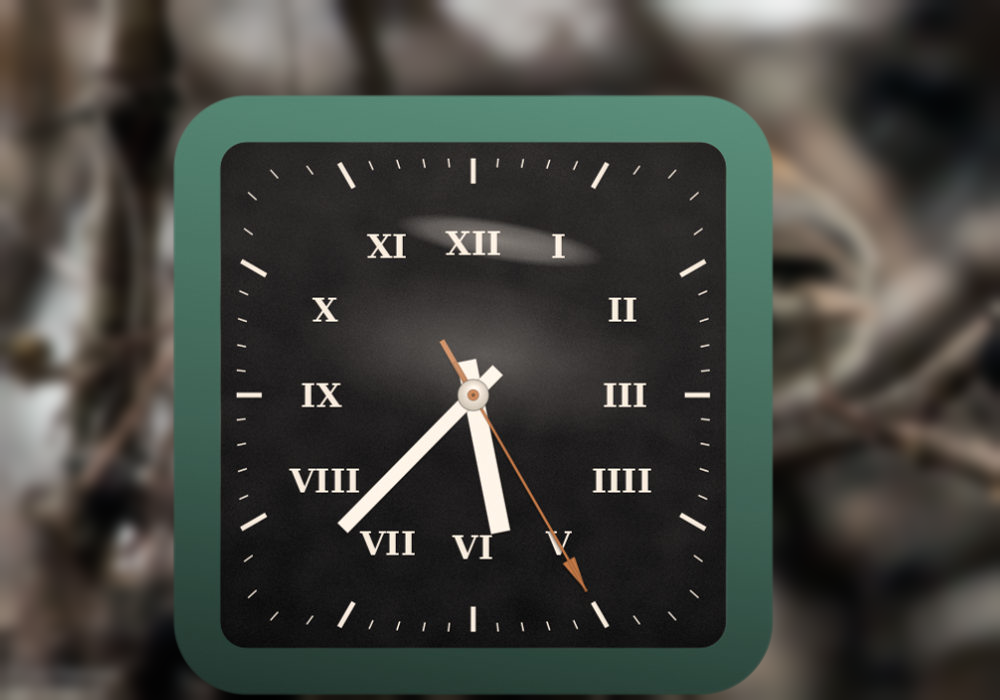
5:37:25
